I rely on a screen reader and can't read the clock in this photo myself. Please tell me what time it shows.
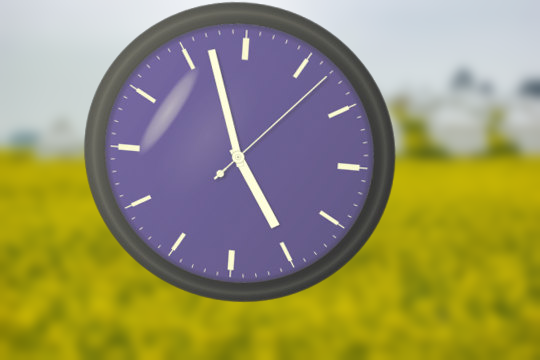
4:57:07
